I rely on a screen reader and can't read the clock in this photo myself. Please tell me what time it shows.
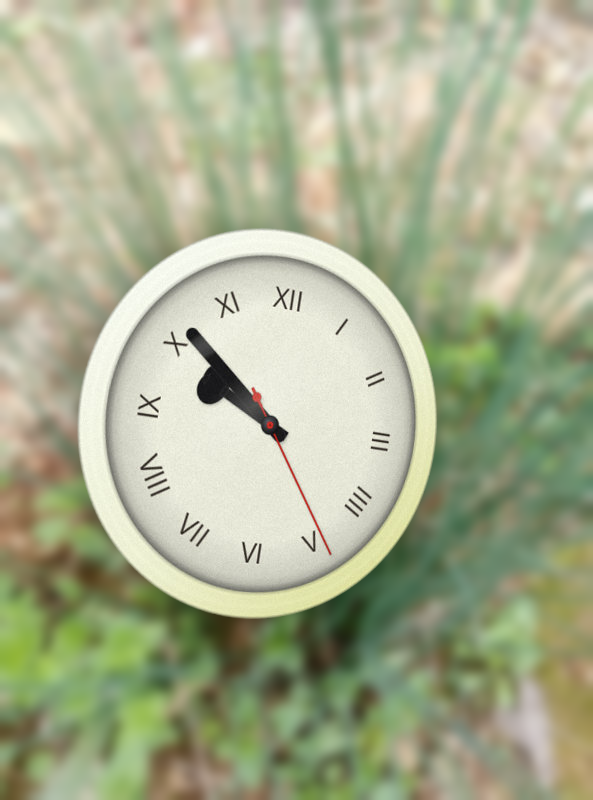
9:51:24
